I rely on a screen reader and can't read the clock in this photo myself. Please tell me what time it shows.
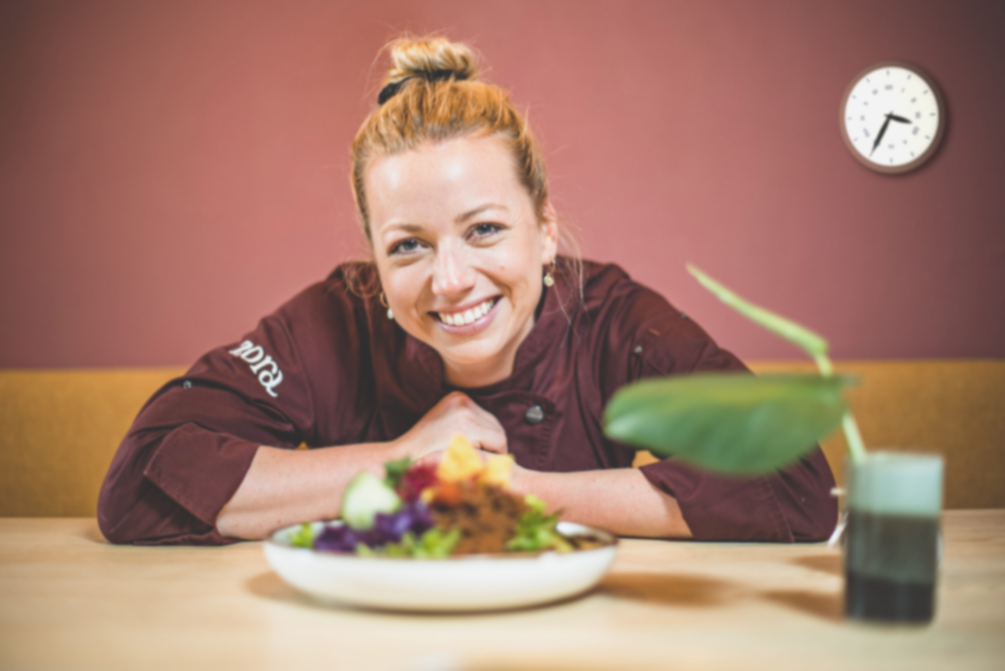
3:35
